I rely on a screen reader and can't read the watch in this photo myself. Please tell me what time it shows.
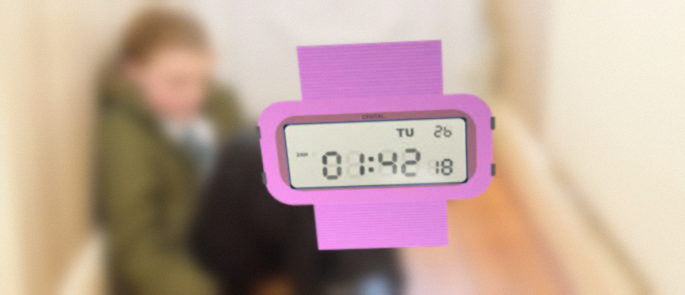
1:42:18
